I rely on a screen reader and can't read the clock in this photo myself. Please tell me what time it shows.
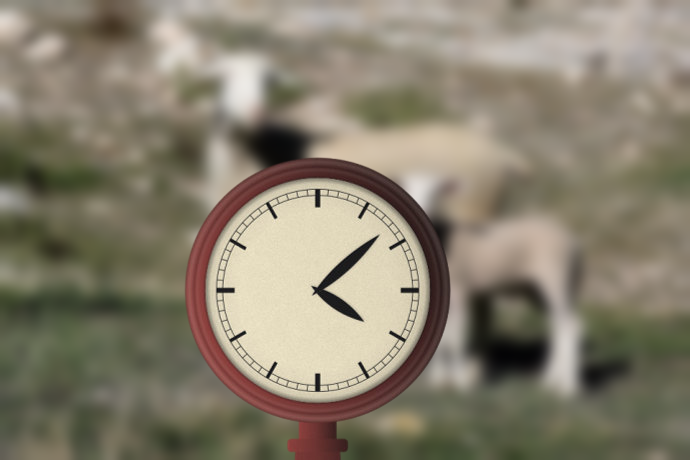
4:08
